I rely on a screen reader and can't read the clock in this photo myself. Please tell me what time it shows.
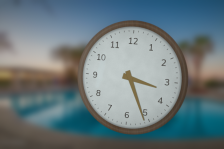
3:26
